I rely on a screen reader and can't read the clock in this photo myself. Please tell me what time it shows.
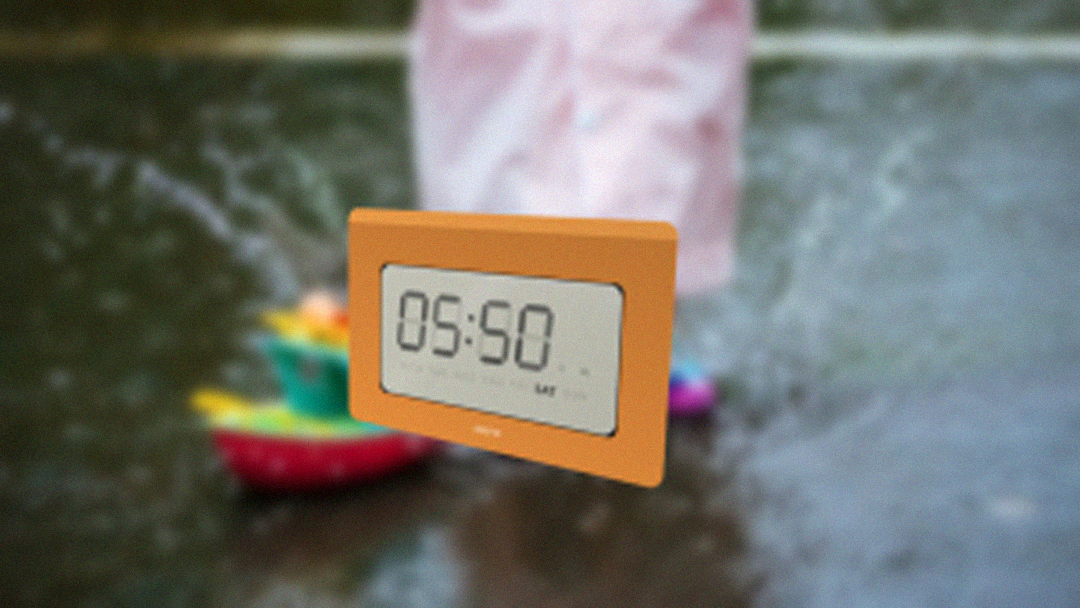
5:50
